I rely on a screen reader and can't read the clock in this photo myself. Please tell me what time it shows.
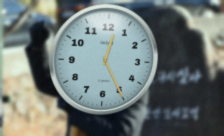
12:25
